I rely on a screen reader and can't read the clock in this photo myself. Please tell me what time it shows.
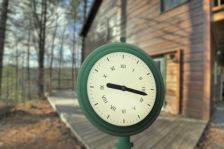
9:17
